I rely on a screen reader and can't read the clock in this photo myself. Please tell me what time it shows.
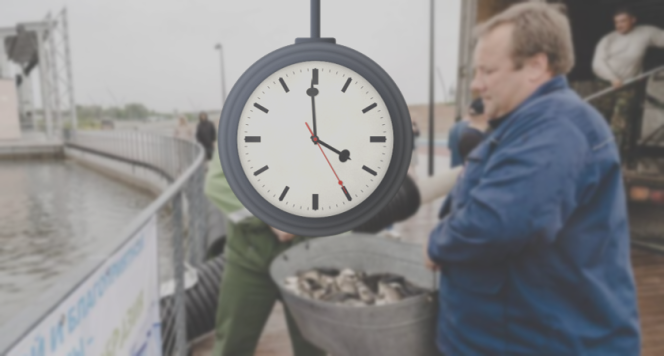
3:59:25
